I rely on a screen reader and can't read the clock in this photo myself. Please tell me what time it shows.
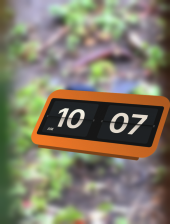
10:07
